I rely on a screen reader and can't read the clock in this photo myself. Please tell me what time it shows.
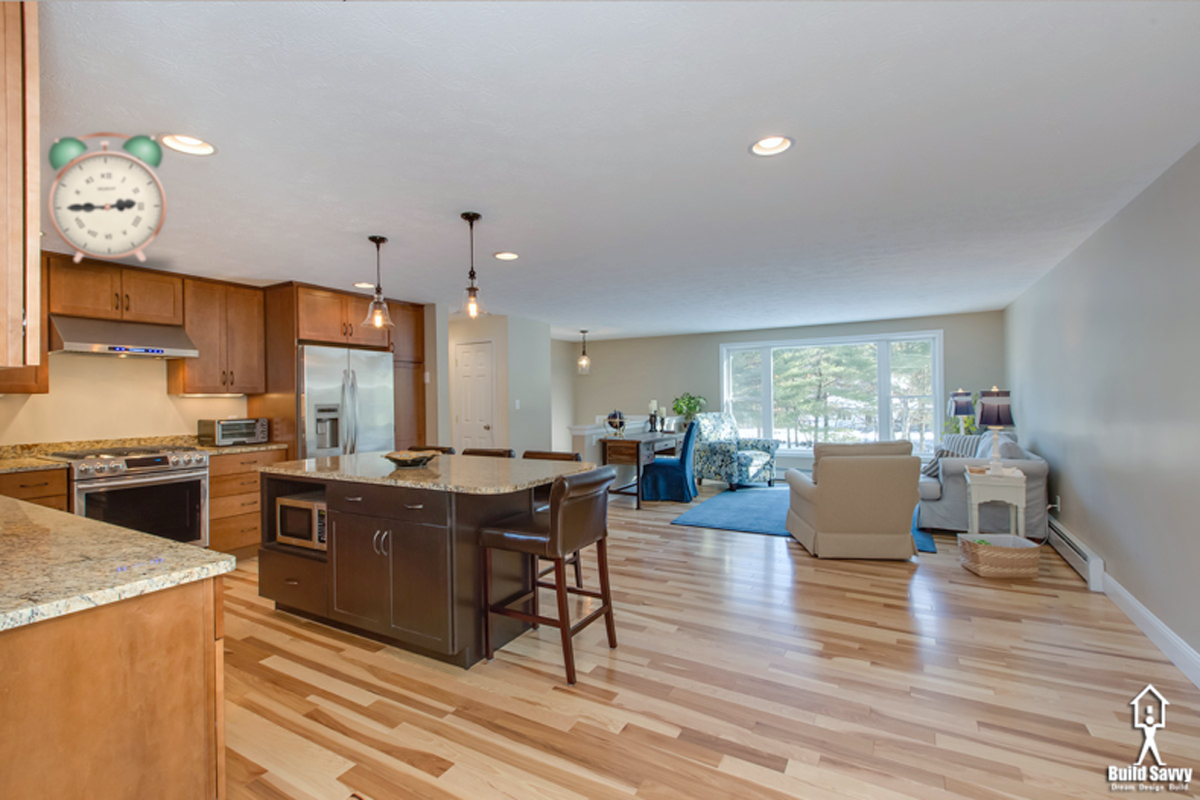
2:45
